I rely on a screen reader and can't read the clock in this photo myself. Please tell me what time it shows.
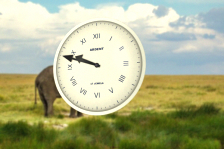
9:48
